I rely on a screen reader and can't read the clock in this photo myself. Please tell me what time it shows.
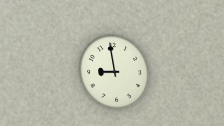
8:59
